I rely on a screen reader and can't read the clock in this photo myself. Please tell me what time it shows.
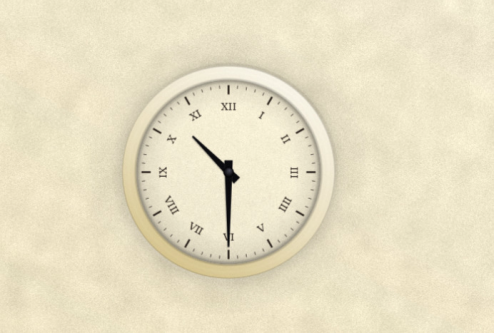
10:30
